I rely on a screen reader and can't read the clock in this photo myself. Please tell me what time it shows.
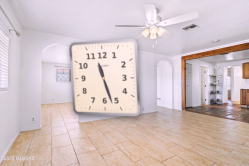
11:27
